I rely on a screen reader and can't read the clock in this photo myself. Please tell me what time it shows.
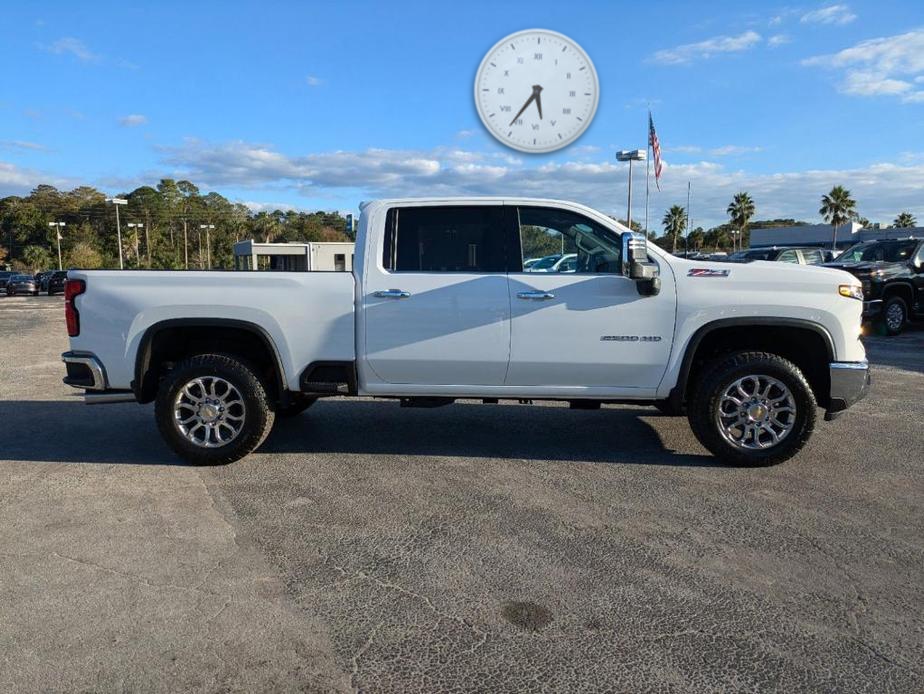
5:36
